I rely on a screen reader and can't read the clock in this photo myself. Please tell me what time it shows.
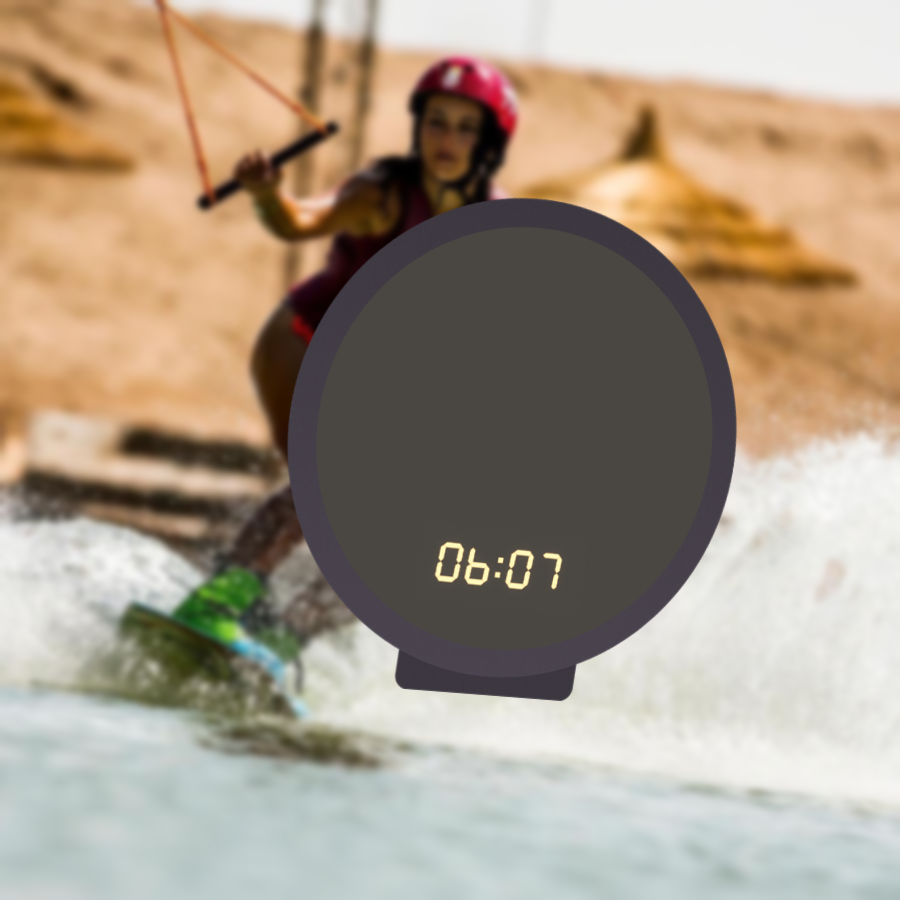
6:07
